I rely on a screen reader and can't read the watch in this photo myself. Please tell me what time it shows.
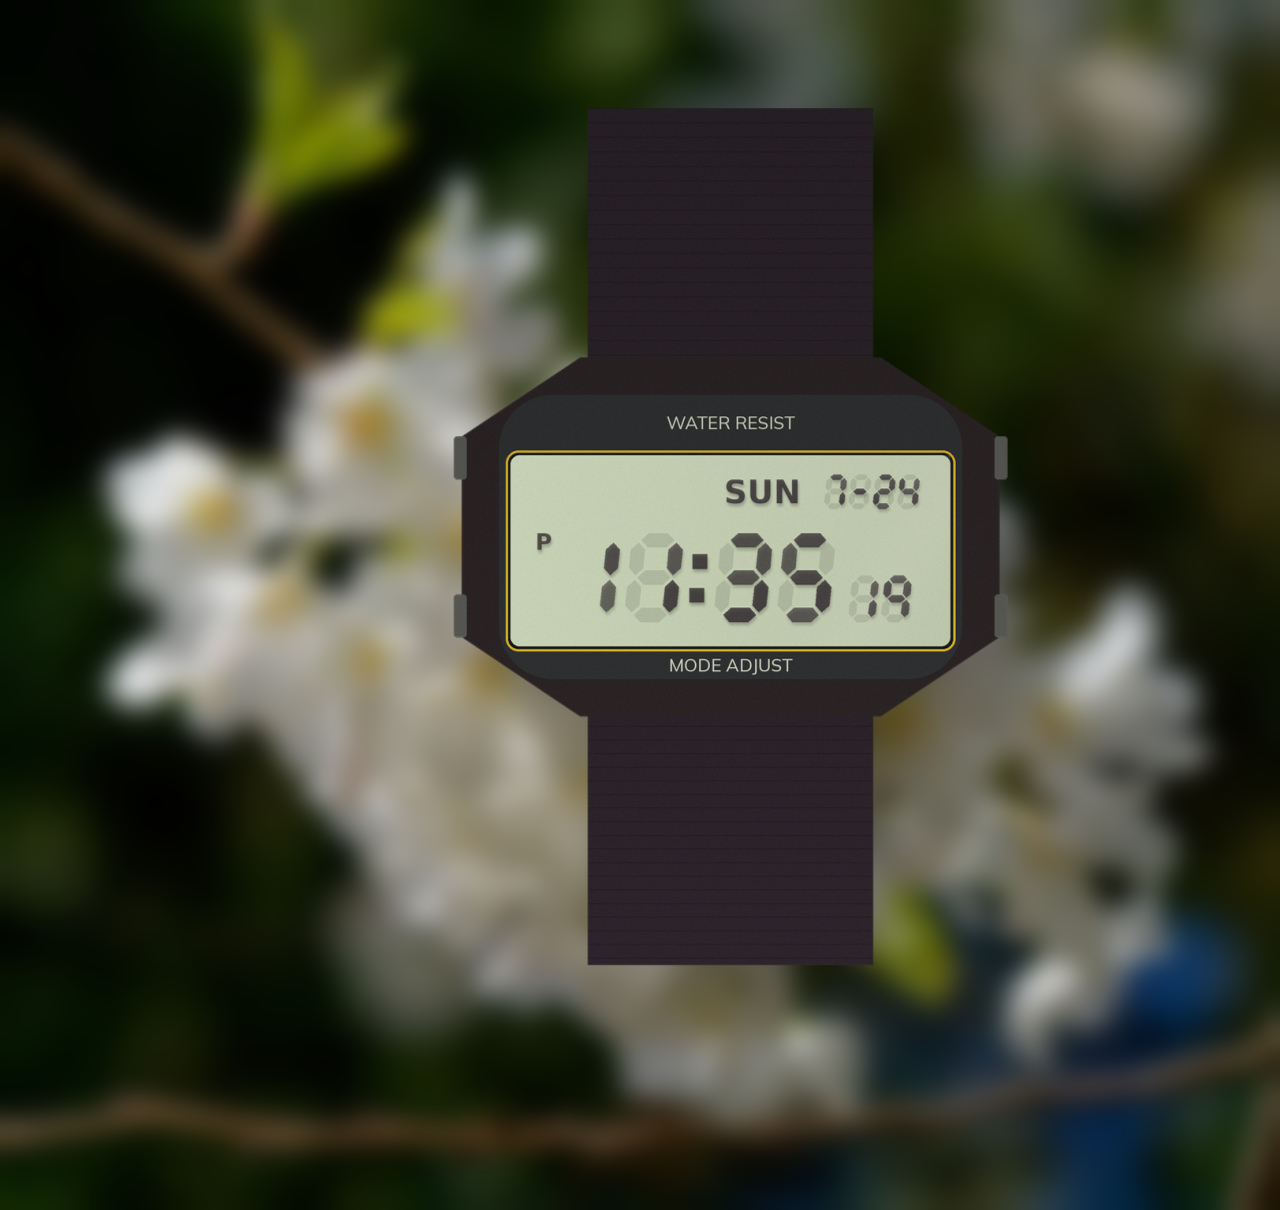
11:35:19
